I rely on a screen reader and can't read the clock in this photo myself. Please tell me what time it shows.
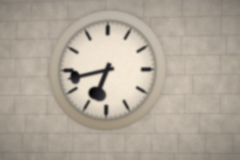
6:43
